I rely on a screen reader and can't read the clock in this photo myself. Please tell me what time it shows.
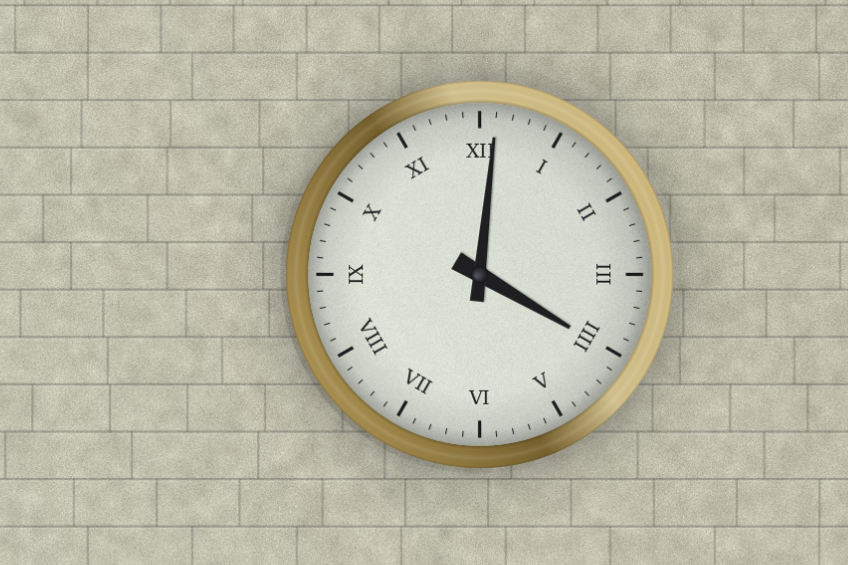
4:01
